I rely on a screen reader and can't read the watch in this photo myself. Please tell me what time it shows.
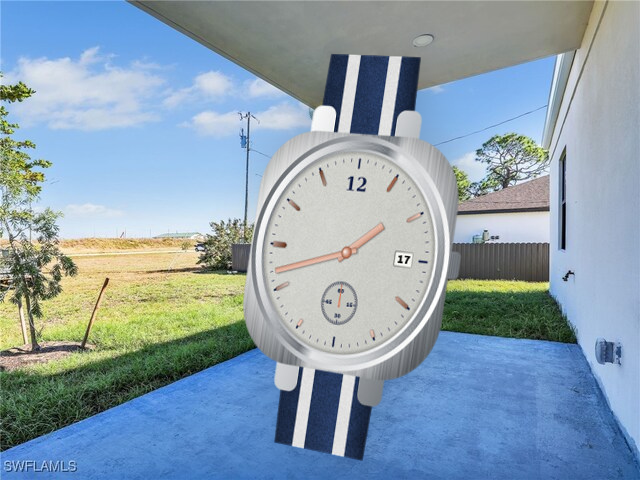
1:42
